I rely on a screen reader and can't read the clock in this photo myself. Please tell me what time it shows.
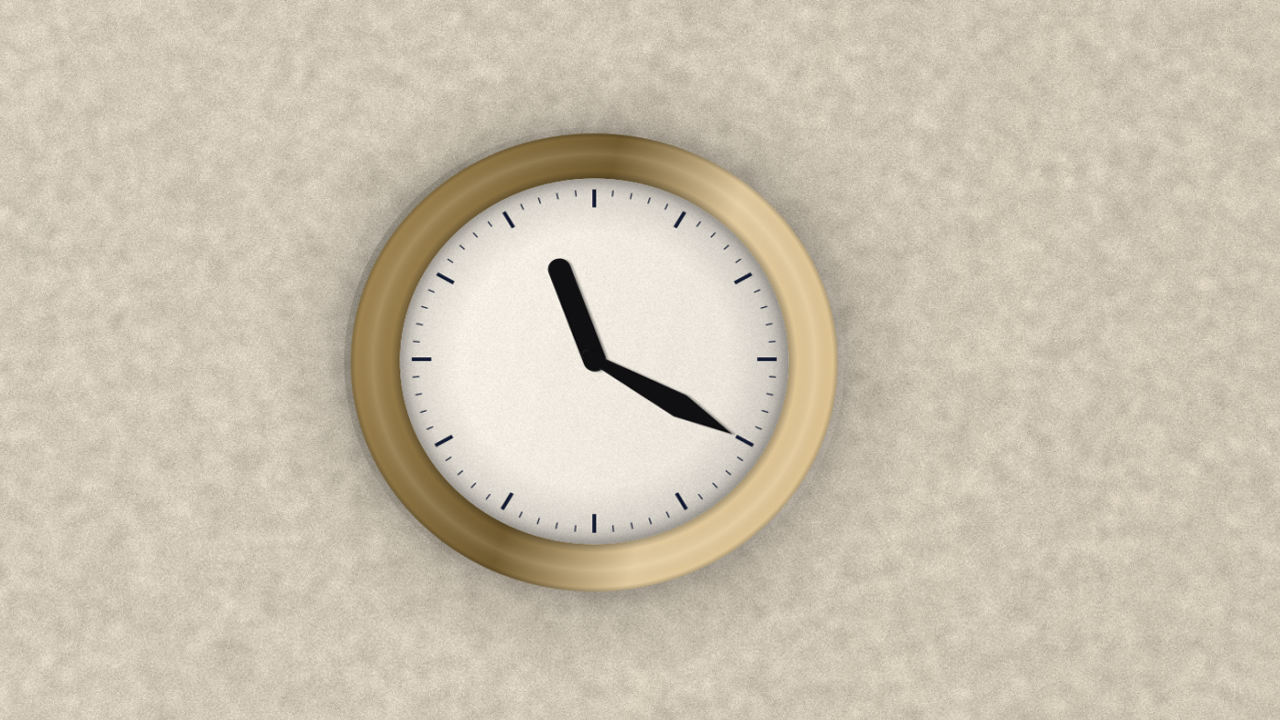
11:20
